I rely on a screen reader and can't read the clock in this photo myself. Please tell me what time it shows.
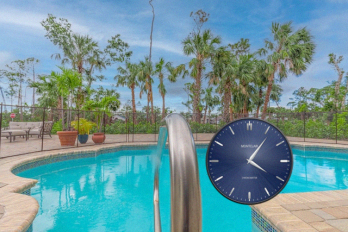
4:06
